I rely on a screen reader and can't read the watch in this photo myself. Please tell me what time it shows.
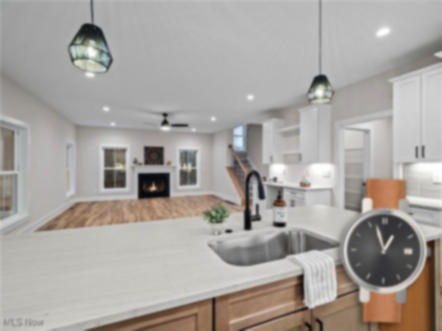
12:57
